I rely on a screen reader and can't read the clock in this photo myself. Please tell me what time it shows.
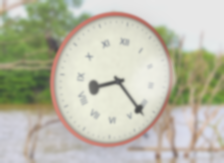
8:22
